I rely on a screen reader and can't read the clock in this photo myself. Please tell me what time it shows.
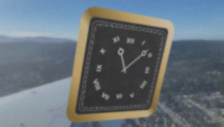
11:08
